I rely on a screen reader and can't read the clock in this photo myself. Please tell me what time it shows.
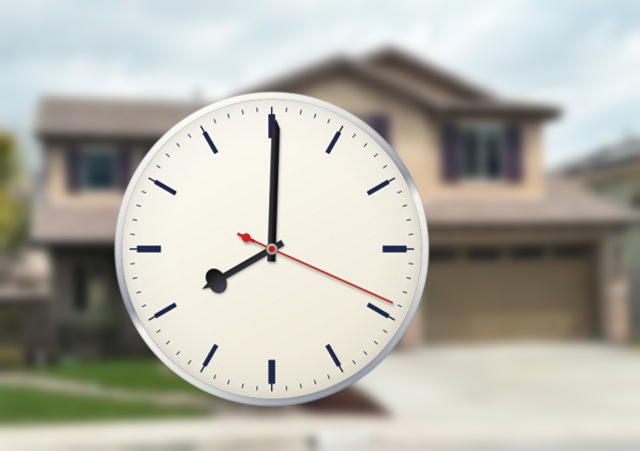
8:00:19
